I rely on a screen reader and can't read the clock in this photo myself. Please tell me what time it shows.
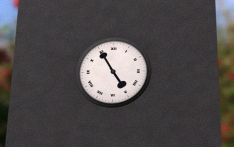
4:55
